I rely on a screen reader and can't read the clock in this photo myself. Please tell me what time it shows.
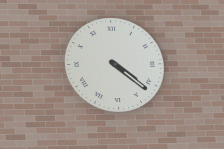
4:22
